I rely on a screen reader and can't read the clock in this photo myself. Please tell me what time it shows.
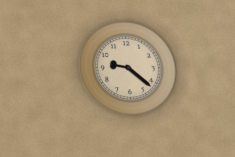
9:22
